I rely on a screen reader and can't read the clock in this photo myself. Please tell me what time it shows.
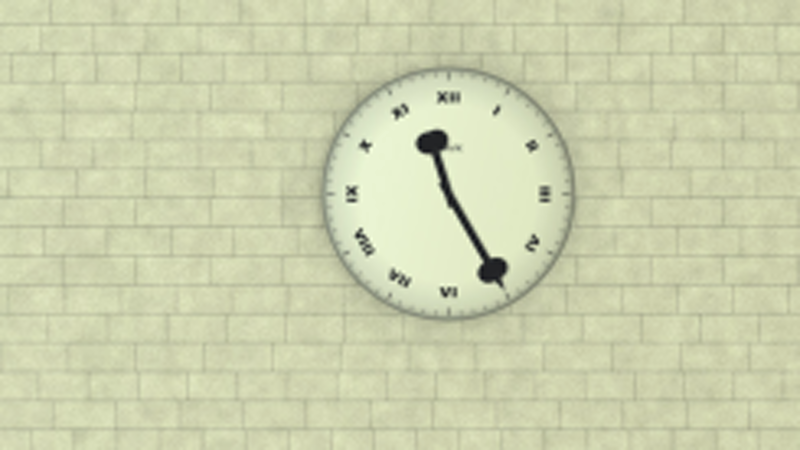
11:25
